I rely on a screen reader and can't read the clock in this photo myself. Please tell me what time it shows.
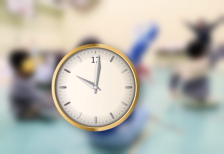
10:01
